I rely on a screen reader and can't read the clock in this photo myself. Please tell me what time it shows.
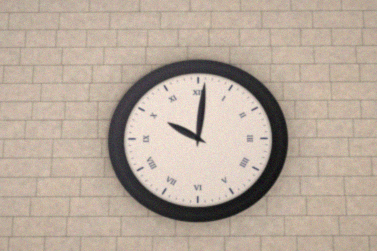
10:01
